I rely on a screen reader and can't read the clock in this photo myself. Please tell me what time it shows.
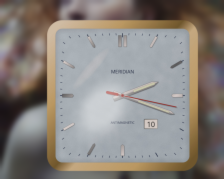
2:18:17
